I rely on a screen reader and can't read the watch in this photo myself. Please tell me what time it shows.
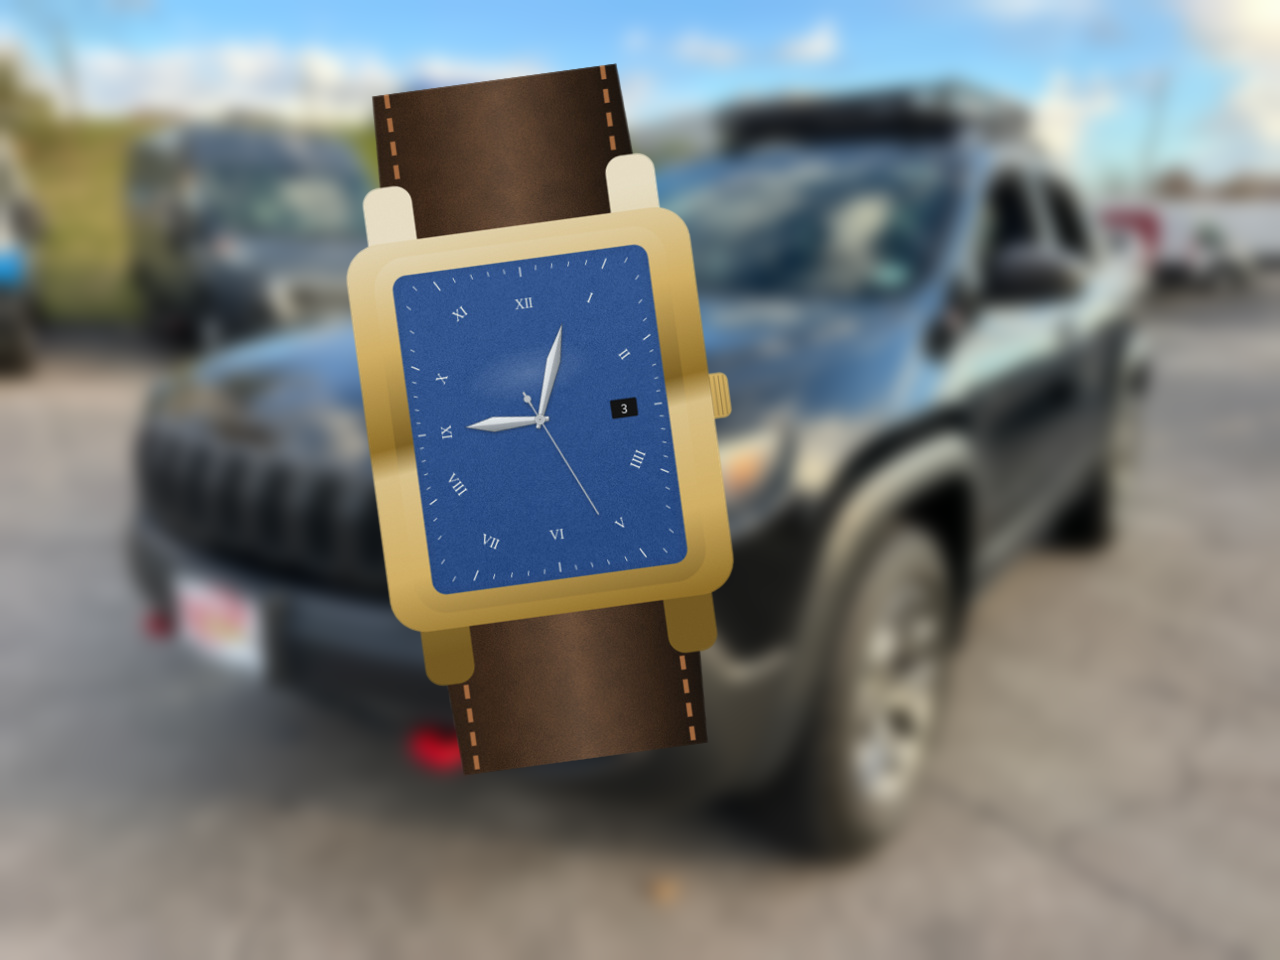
9:03:26
